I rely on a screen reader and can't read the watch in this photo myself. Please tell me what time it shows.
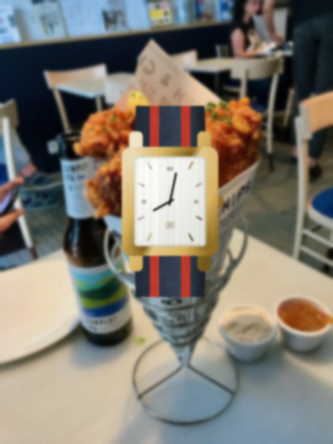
8:02
